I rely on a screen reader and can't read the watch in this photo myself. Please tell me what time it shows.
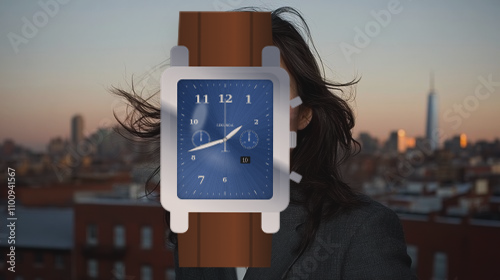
1:42
